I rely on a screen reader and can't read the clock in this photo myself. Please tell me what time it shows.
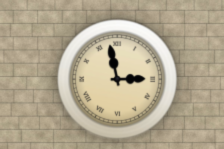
2:58
